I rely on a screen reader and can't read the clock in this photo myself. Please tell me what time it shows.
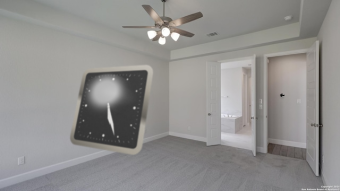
5:26
